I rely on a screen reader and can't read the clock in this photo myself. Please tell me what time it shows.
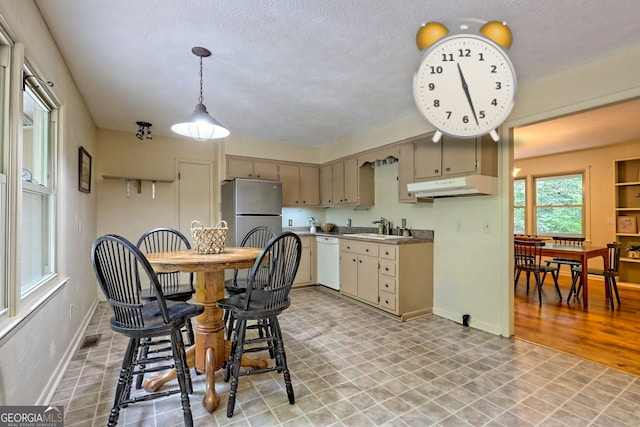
11:27
